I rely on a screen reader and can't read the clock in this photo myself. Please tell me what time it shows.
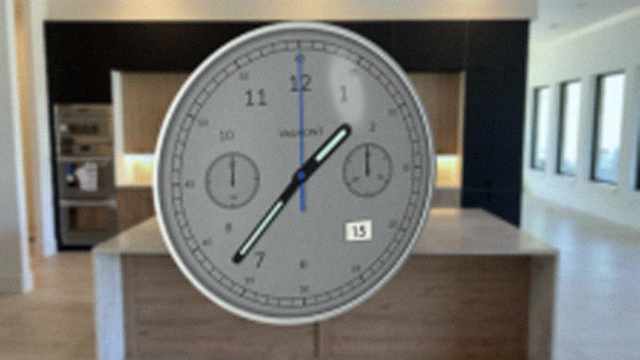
1:37
